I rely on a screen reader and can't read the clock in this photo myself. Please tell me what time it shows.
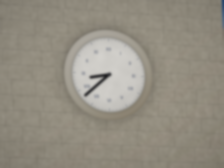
8:38
